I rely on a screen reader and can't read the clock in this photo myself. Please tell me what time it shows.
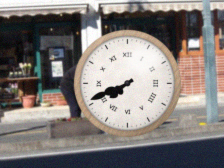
7:41
